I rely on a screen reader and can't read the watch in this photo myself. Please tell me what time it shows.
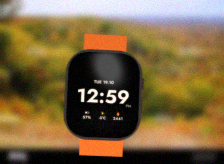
12:59
